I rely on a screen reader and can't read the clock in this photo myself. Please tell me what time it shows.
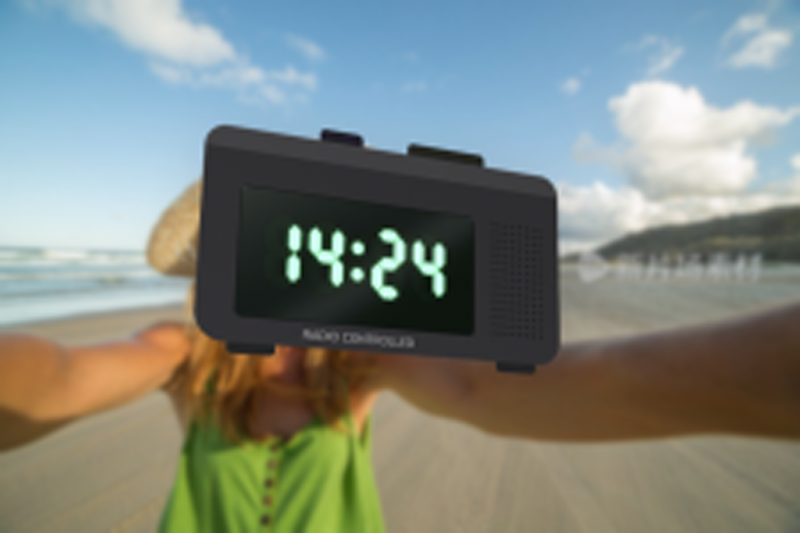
14:24
